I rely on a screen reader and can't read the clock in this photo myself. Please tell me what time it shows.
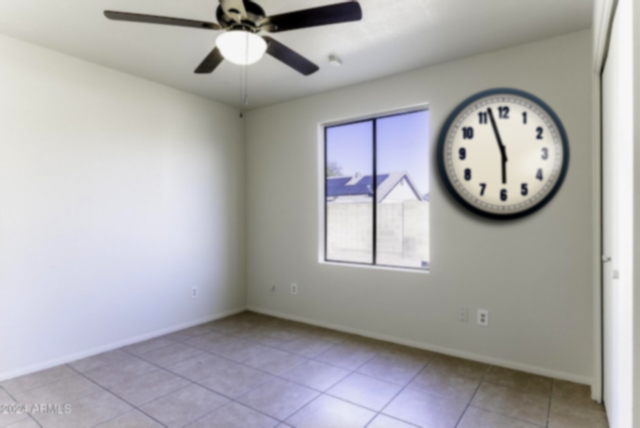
5:57
